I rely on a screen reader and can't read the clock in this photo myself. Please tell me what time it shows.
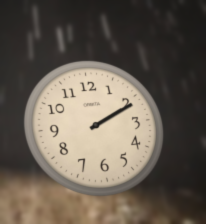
2:11
